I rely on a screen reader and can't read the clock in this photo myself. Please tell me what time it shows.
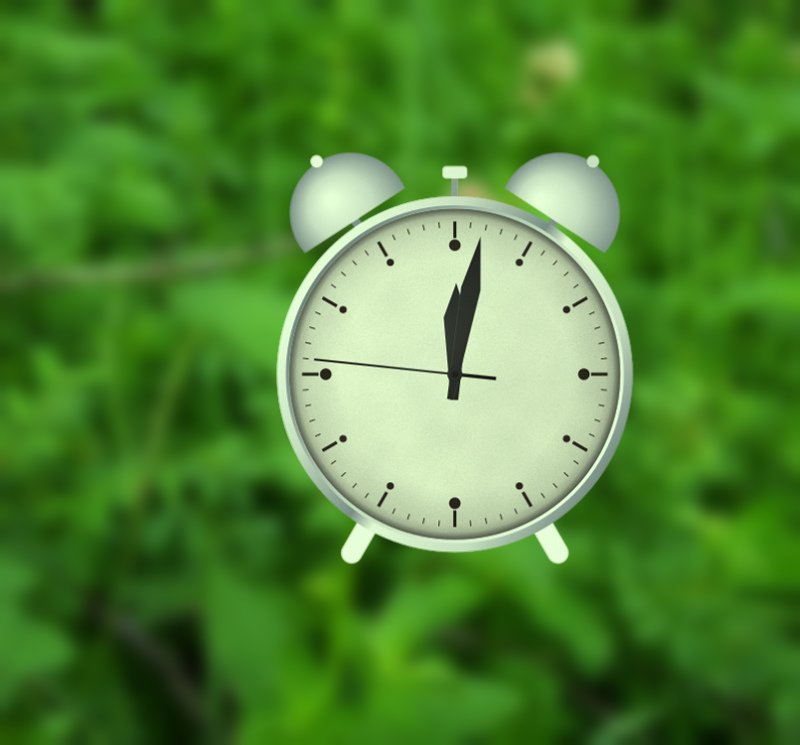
12:01:46
